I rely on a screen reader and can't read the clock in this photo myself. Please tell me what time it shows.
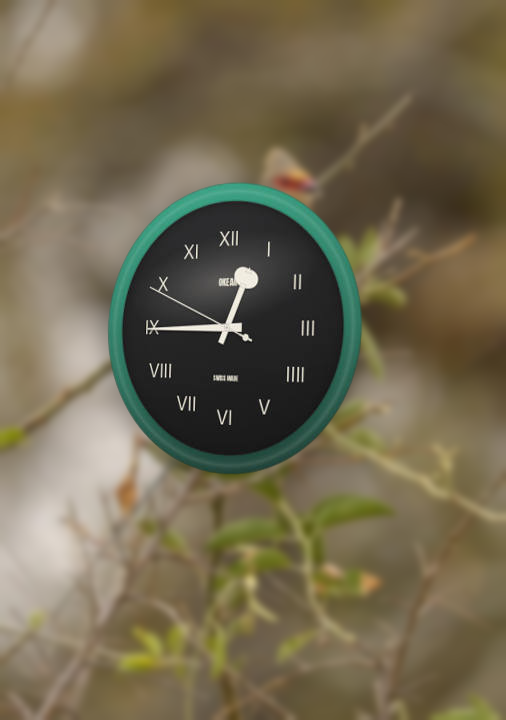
12:44:49
